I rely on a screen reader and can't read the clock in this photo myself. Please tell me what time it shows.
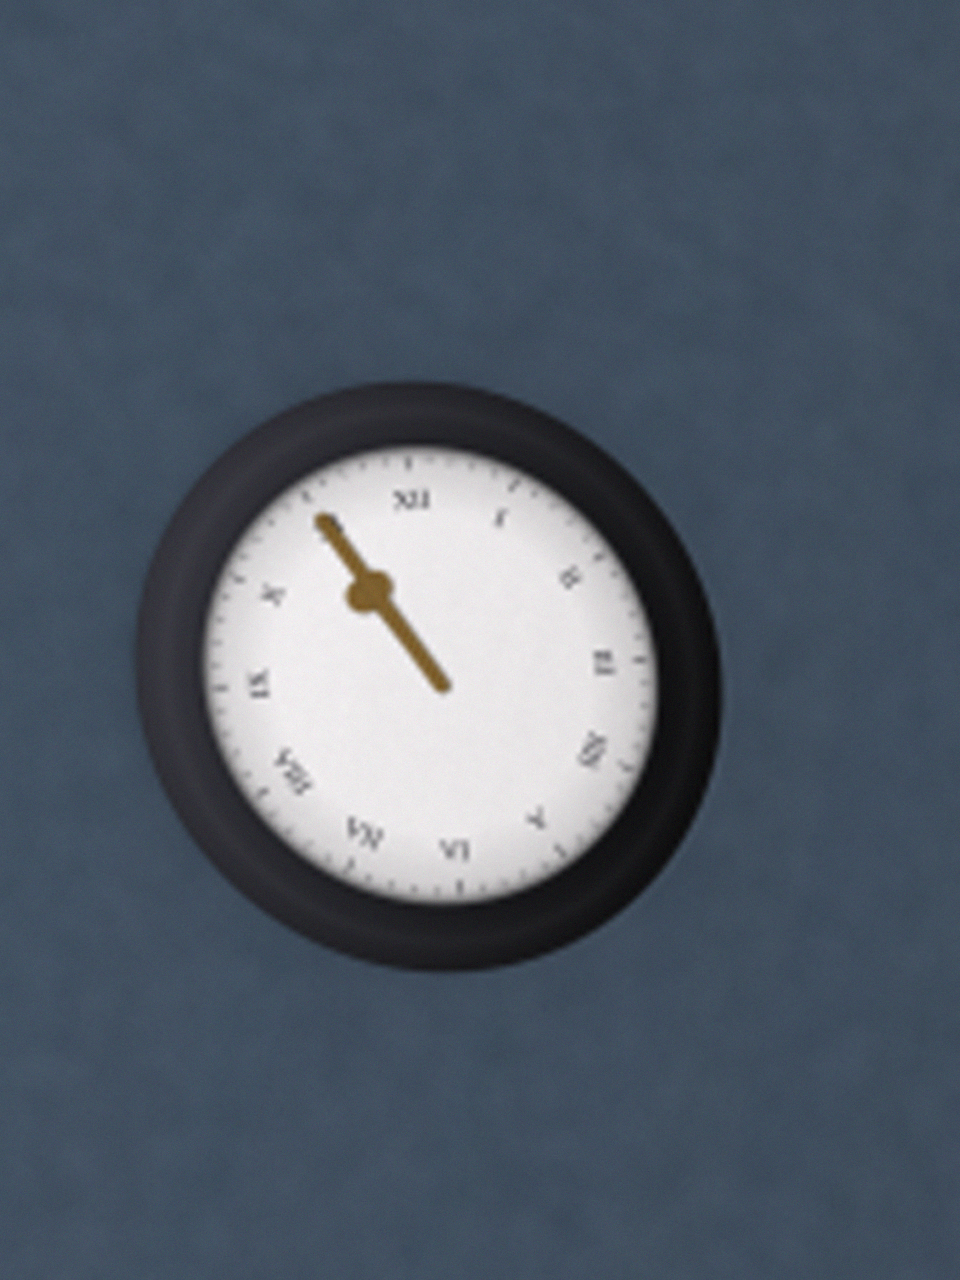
10:55
